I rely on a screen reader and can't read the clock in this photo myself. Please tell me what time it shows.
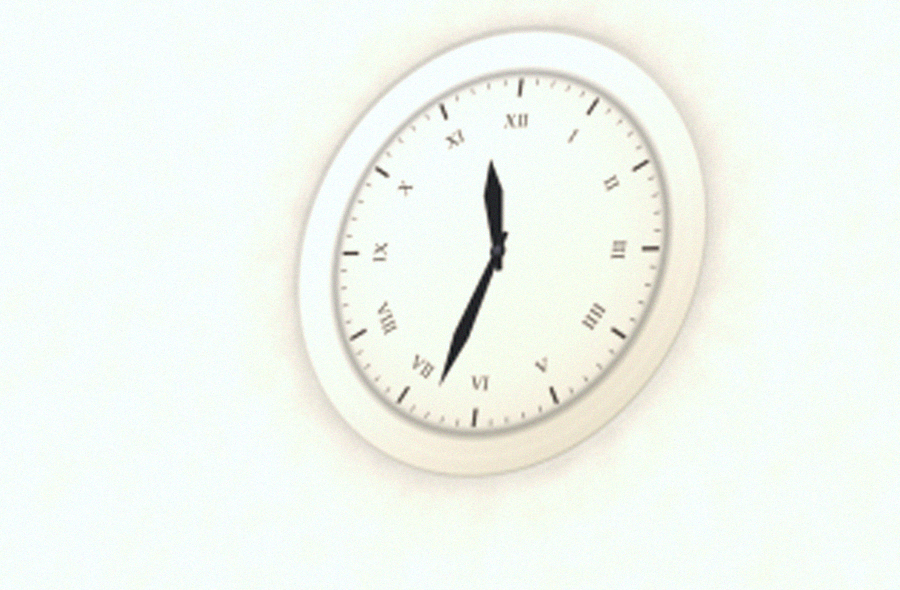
11:33
